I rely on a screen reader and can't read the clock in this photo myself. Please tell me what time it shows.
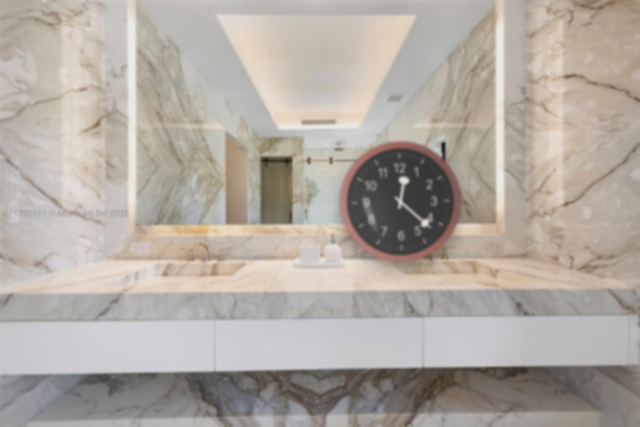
12:22
